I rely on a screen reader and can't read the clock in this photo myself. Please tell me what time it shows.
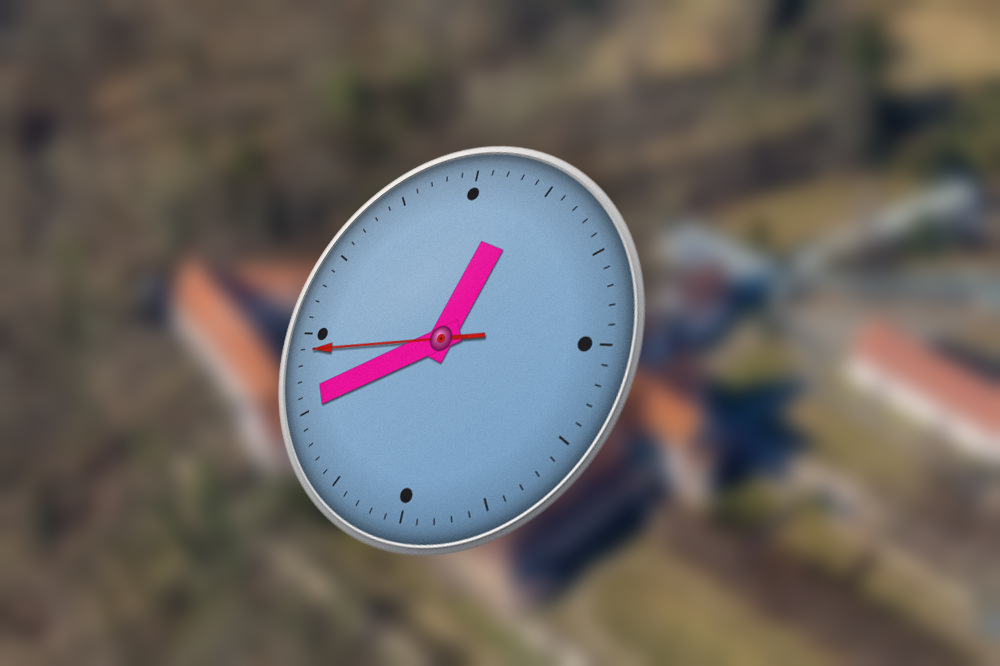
12:40:44
